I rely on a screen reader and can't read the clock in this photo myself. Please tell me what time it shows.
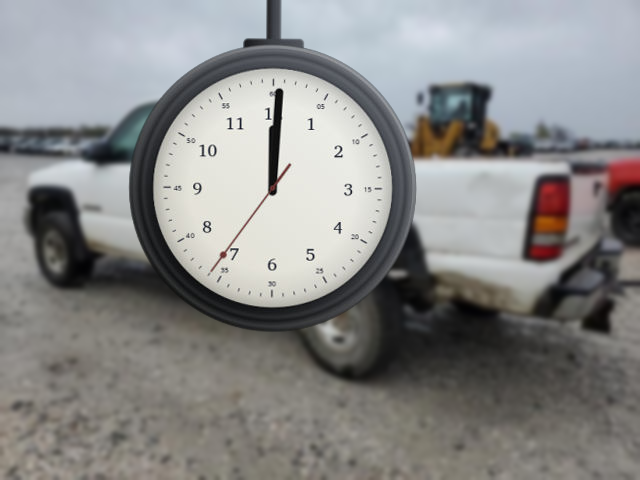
12:00:36
